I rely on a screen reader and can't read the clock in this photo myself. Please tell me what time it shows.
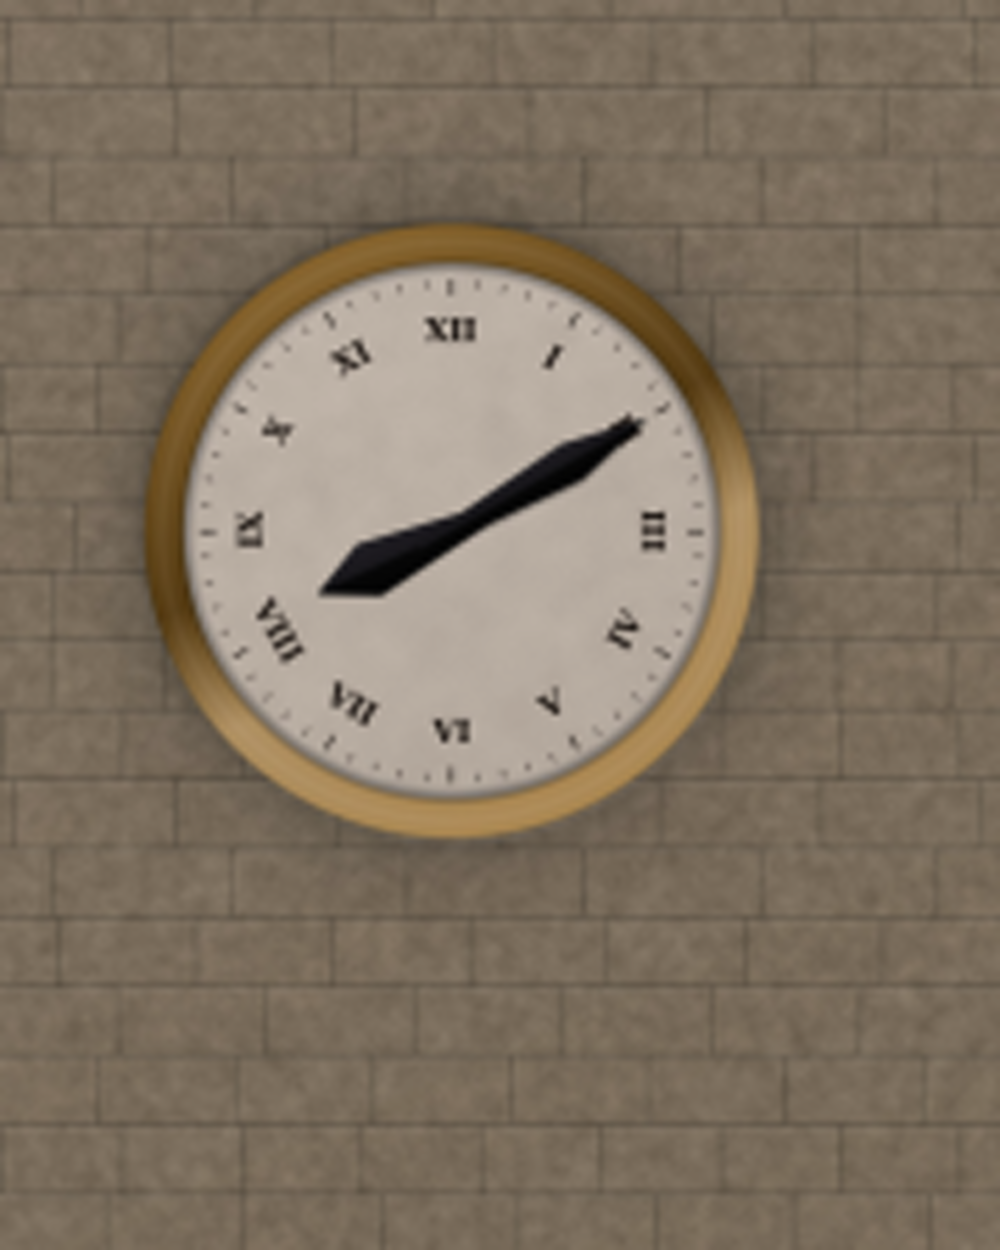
8:10
